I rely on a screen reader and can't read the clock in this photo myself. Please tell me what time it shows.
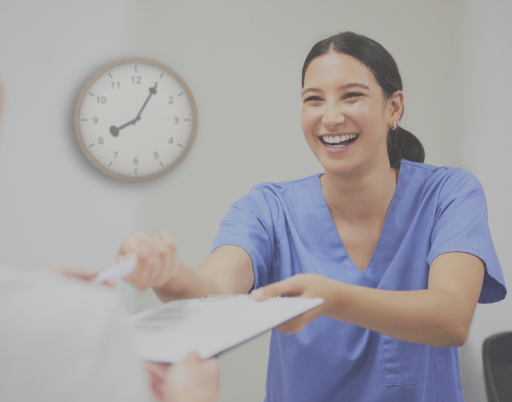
8:05
